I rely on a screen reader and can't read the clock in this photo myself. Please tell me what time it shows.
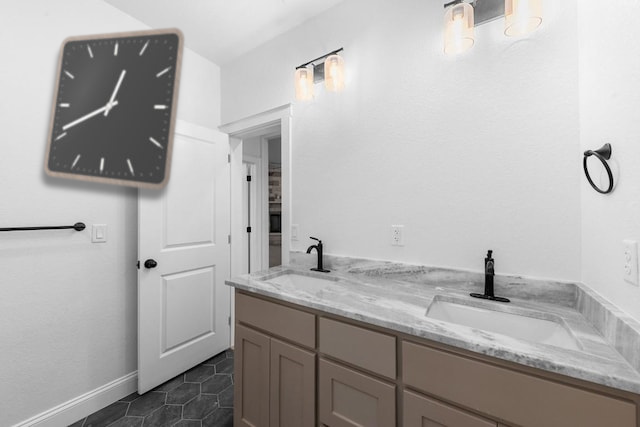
12:41
